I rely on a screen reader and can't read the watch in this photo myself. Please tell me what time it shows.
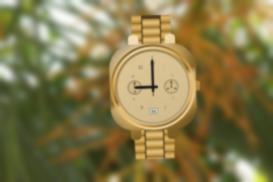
9:00
